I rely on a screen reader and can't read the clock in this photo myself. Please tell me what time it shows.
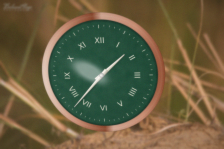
1:37
